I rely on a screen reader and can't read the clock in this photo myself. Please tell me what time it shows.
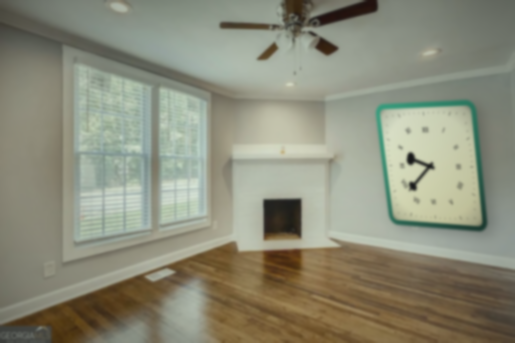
9:38
